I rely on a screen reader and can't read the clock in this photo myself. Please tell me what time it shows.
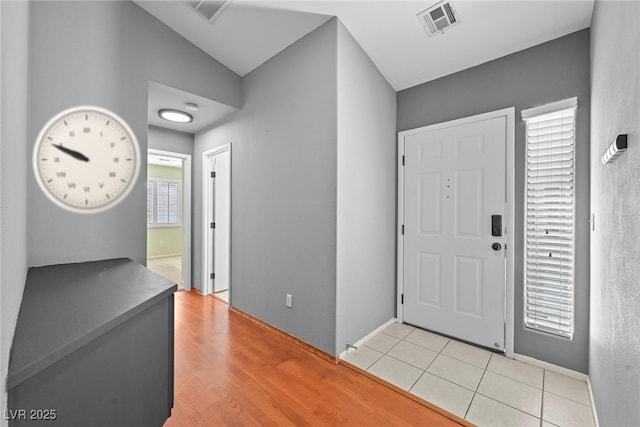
9:49
